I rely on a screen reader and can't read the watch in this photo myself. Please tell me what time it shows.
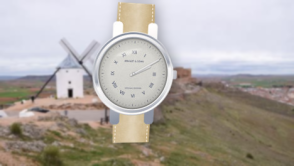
2:10
